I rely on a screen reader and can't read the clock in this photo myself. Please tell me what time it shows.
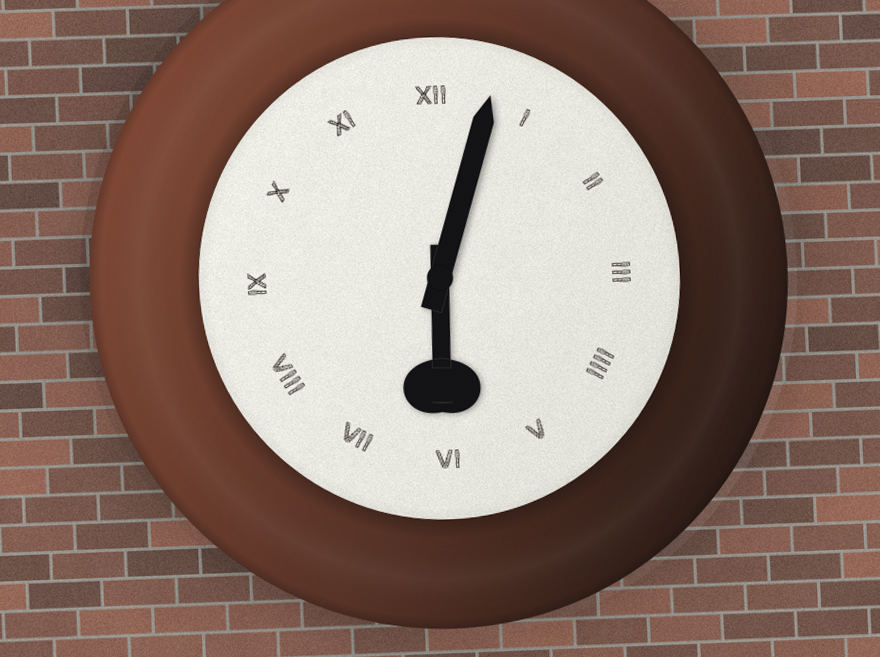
6:03
